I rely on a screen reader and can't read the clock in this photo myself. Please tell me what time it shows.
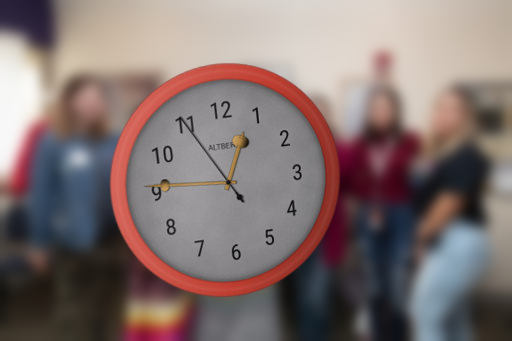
12:45:55
